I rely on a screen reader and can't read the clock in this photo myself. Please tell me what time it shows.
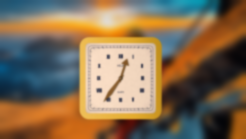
12:36
